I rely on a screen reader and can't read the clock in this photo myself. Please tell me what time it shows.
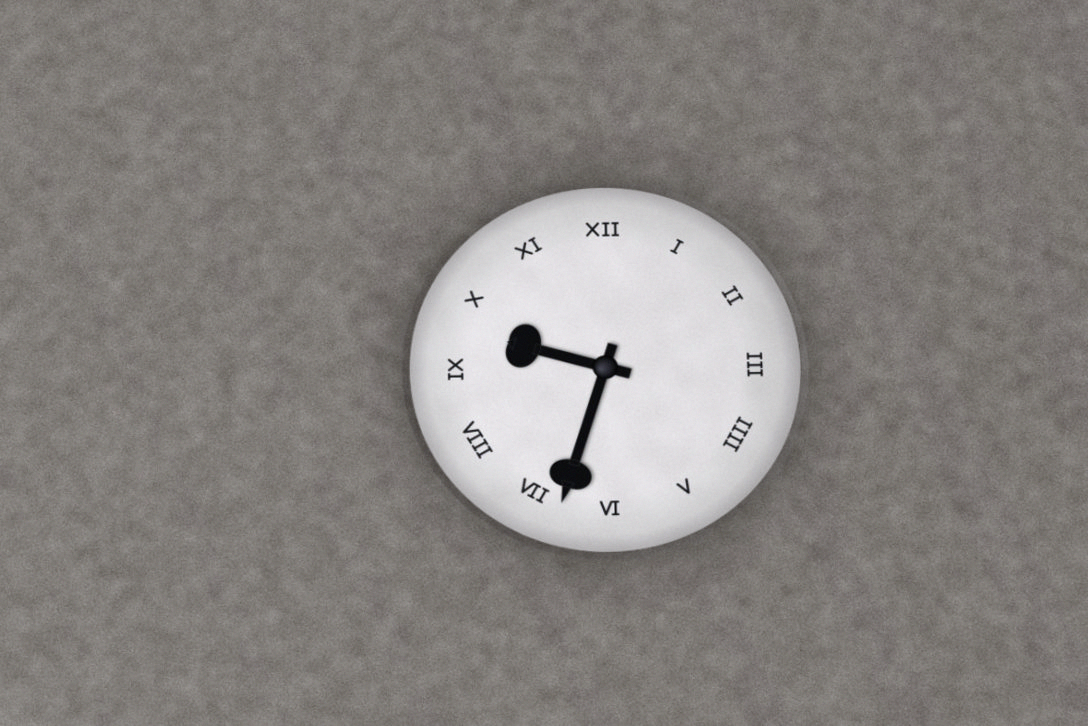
9:33
